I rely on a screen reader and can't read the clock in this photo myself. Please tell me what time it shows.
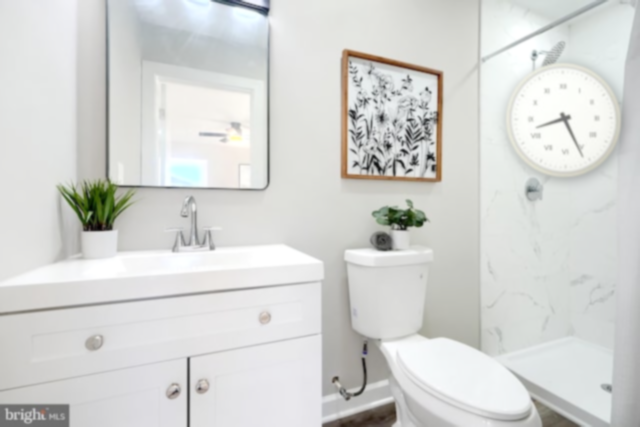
8:26
